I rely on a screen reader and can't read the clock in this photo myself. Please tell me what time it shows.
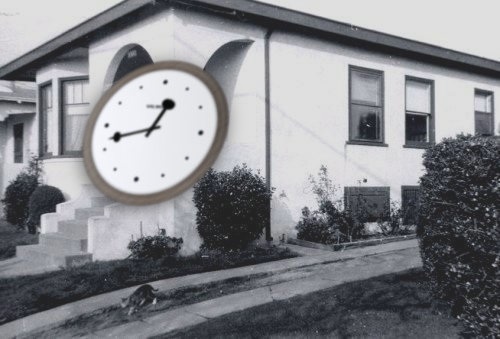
12:42
